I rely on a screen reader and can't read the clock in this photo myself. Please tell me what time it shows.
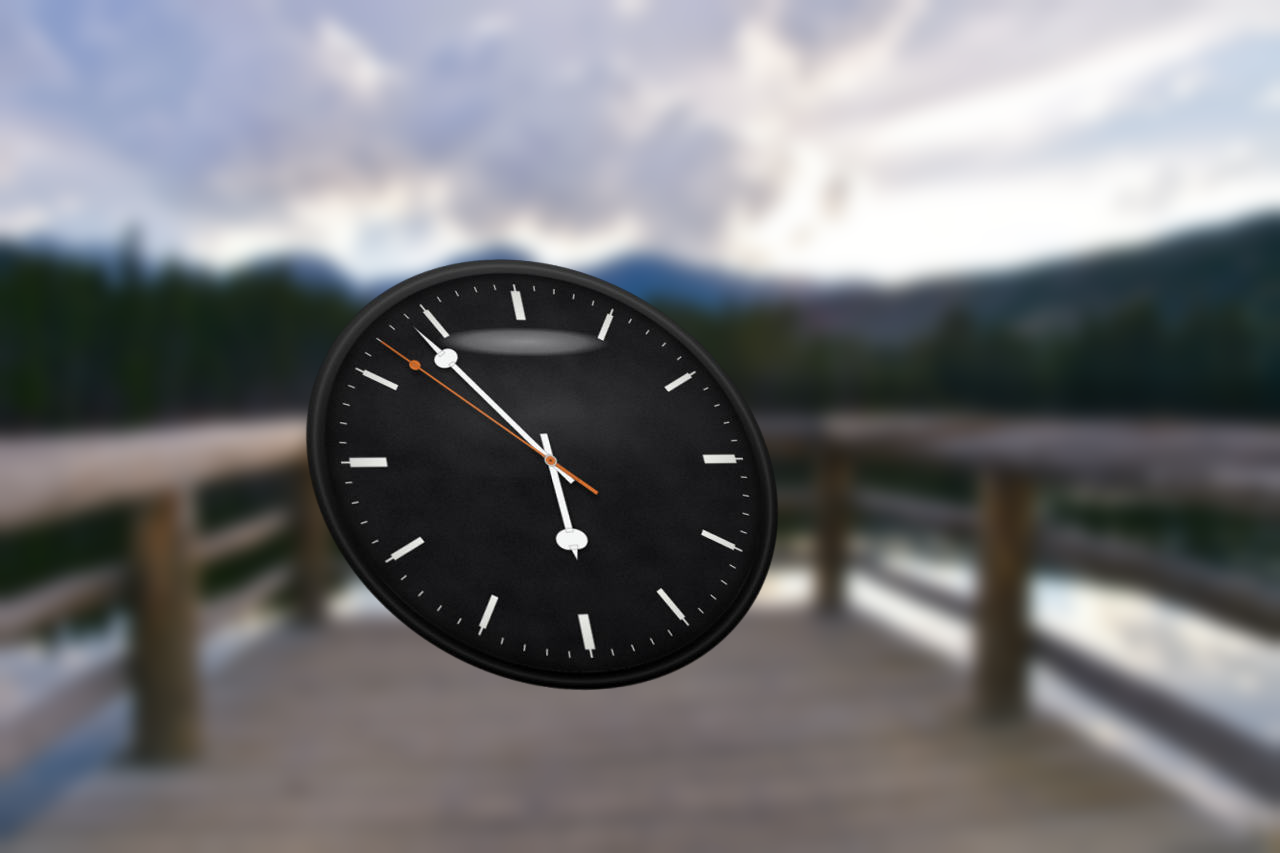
5:53:52
